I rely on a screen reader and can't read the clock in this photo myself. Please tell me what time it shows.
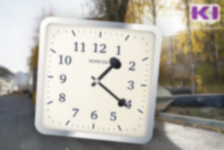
1:21
